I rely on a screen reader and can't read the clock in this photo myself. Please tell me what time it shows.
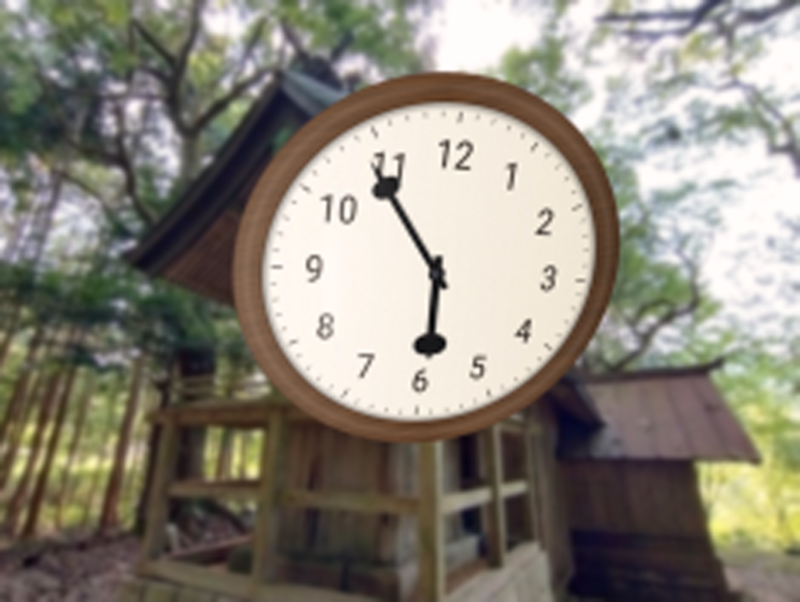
5:54
